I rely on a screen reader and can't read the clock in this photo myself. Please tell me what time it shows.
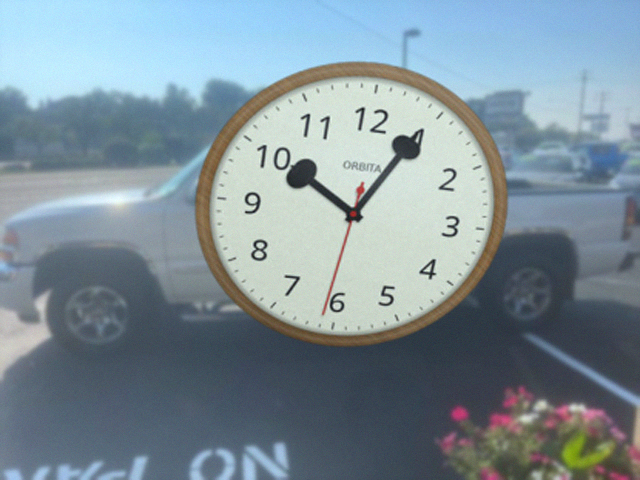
10:04:31
